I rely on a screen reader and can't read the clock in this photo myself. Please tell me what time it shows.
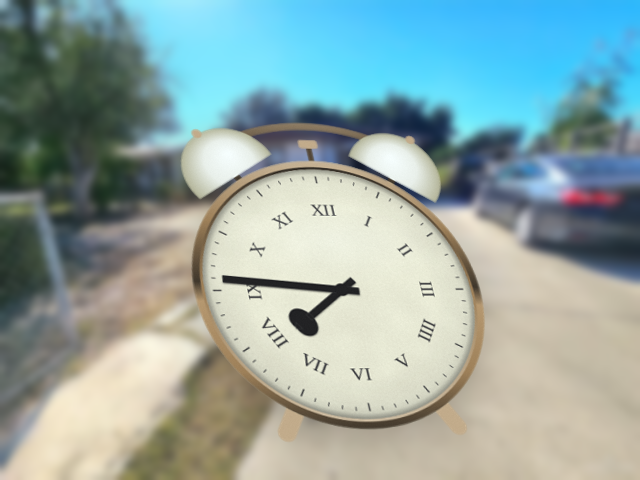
7:46
